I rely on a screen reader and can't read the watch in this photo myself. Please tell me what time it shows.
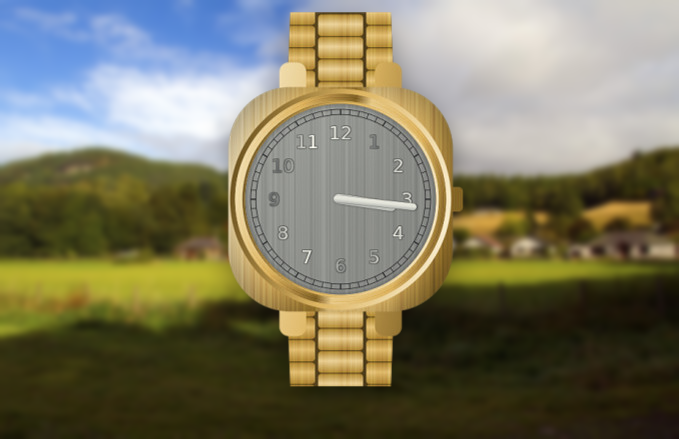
3:16
